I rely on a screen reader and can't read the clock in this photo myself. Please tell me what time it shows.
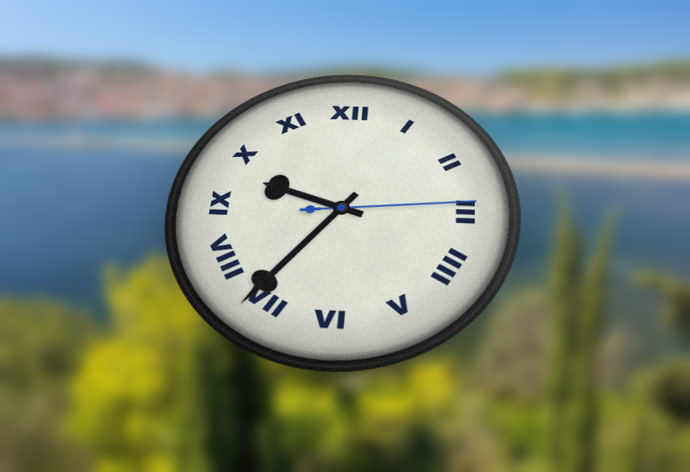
9:36:14
